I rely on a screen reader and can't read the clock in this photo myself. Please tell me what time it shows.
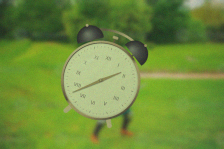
1:38
